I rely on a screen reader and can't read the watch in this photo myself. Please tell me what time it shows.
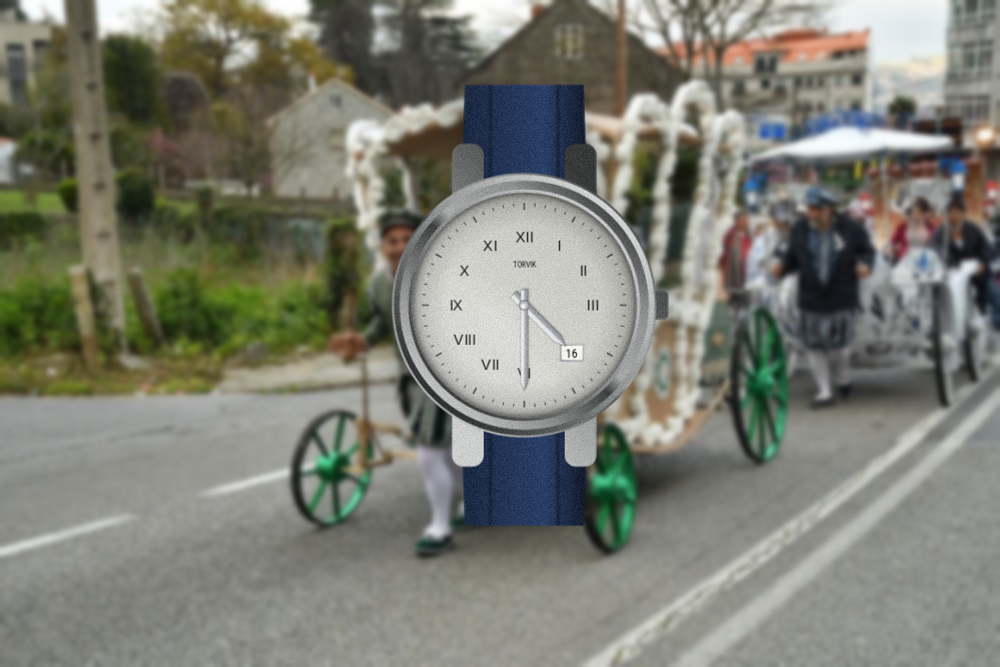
4:30
